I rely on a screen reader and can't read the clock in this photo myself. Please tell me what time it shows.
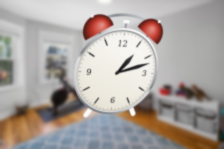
1:12
